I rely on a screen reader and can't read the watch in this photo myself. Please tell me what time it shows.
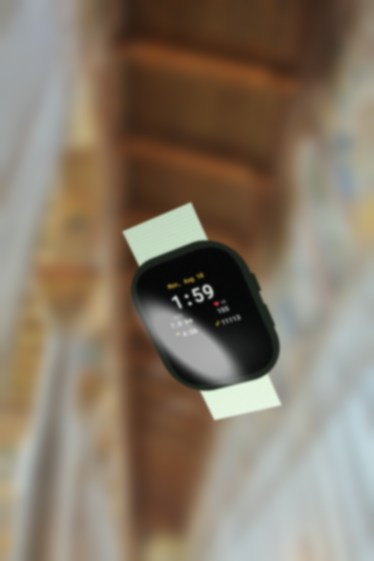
1:59
